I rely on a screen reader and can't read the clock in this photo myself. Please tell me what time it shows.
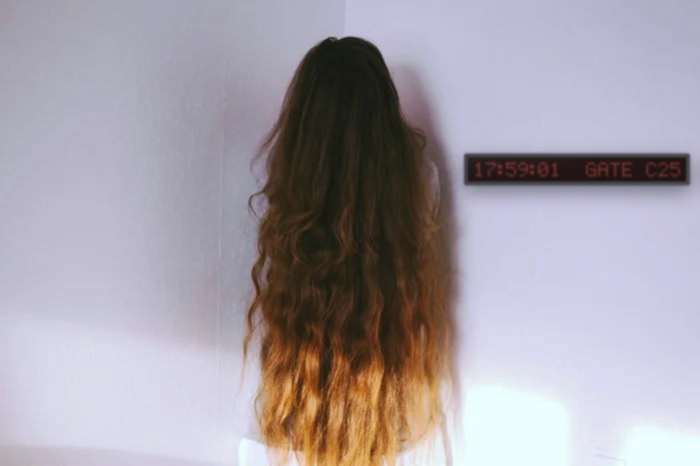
17:59:01
